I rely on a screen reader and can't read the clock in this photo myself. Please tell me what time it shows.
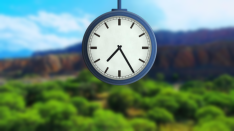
7:25
